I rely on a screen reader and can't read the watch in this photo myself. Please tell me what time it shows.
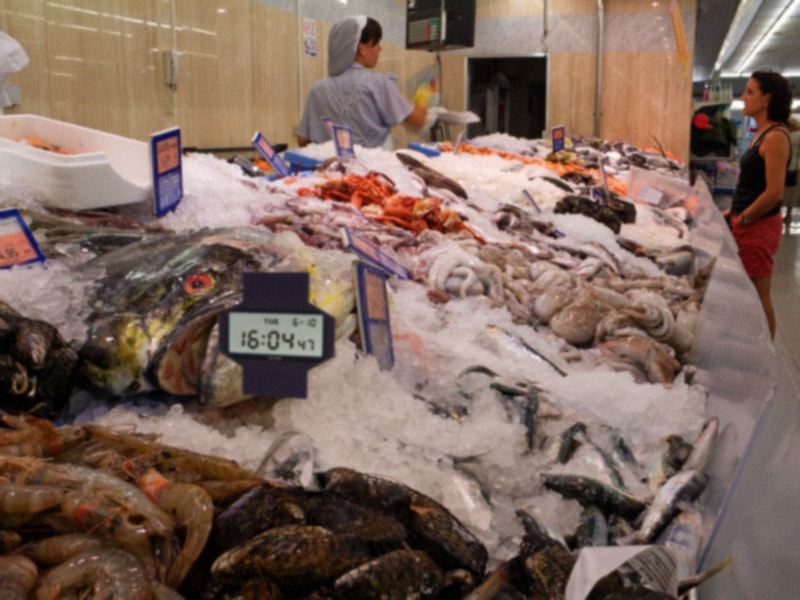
16:04
